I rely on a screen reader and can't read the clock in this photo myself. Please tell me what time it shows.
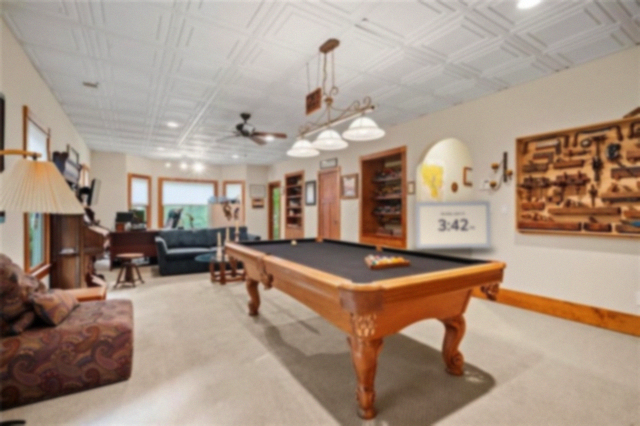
3:42
